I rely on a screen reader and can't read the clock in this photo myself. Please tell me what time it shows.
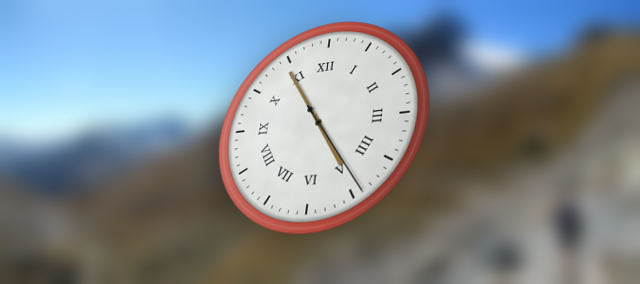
4:54:24
